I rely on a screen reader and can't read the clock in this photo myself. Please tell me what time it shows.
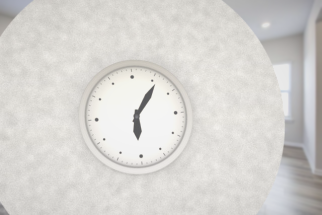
6:06
